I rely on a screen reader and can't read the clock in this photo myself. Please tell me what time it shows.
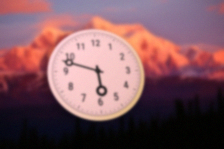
5:48
